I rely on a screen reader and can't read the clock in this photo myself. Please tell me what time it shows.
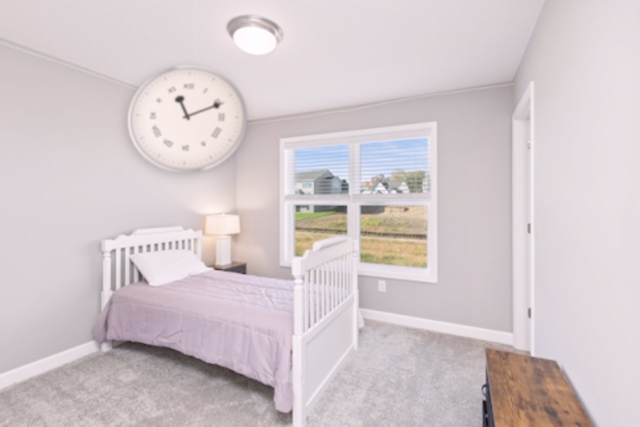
11:11
